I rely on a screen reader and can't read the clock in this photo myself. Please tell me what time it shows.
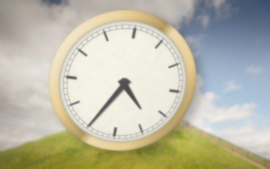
4:35
